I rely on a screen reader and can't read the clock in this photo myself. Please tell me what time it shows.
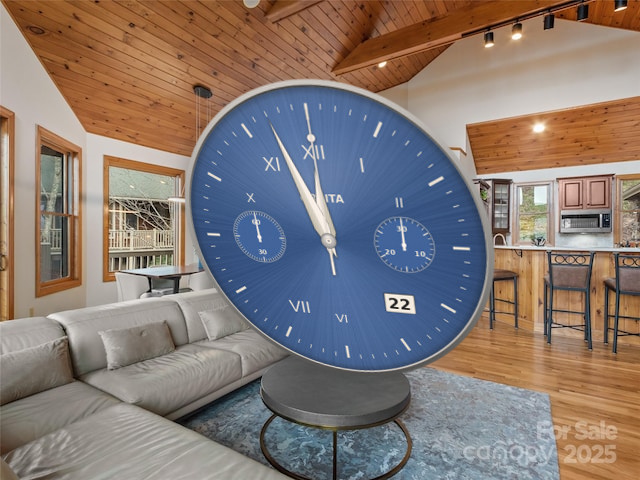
11:57
